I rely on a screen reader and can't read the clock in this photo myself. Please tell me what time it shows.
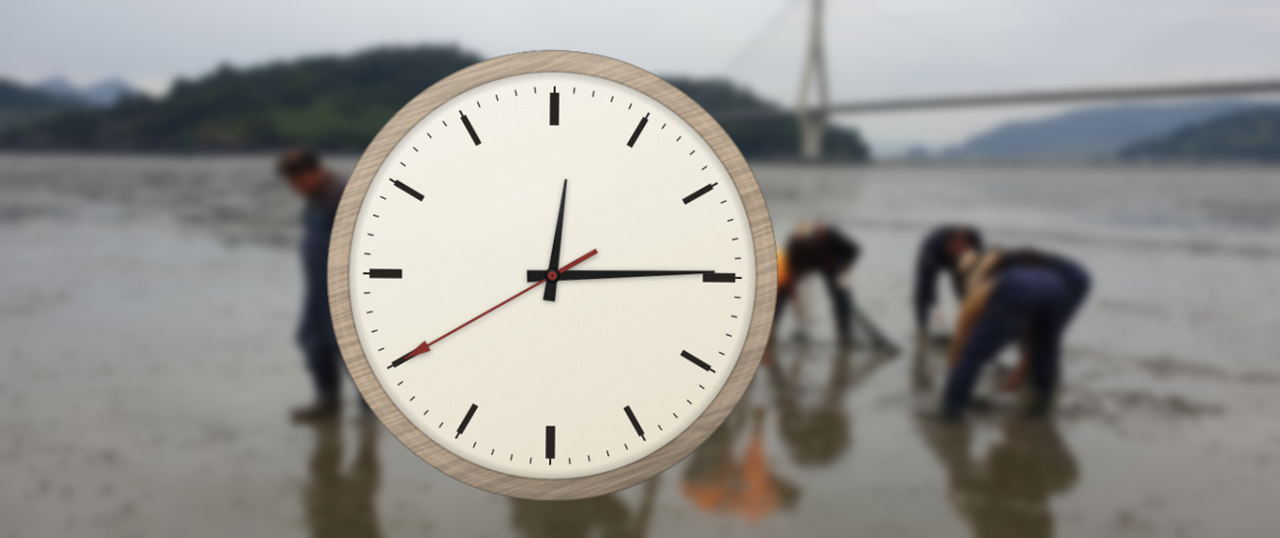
12:14:40
